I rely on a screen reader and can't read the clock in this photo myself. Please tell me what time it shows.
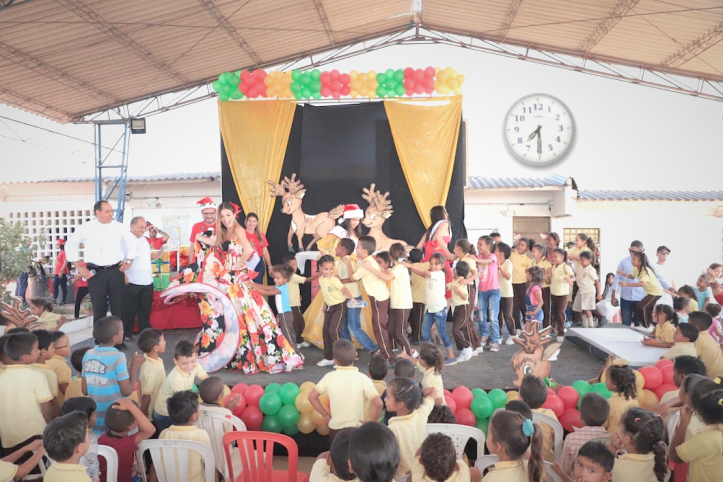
7:30
